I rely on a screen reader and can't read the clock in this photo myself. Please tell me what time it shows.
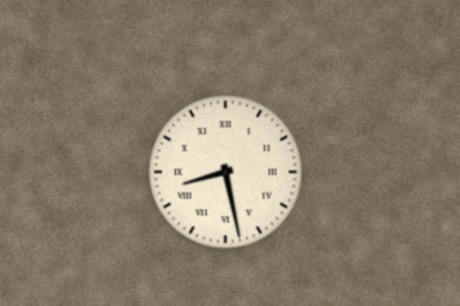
8:28
